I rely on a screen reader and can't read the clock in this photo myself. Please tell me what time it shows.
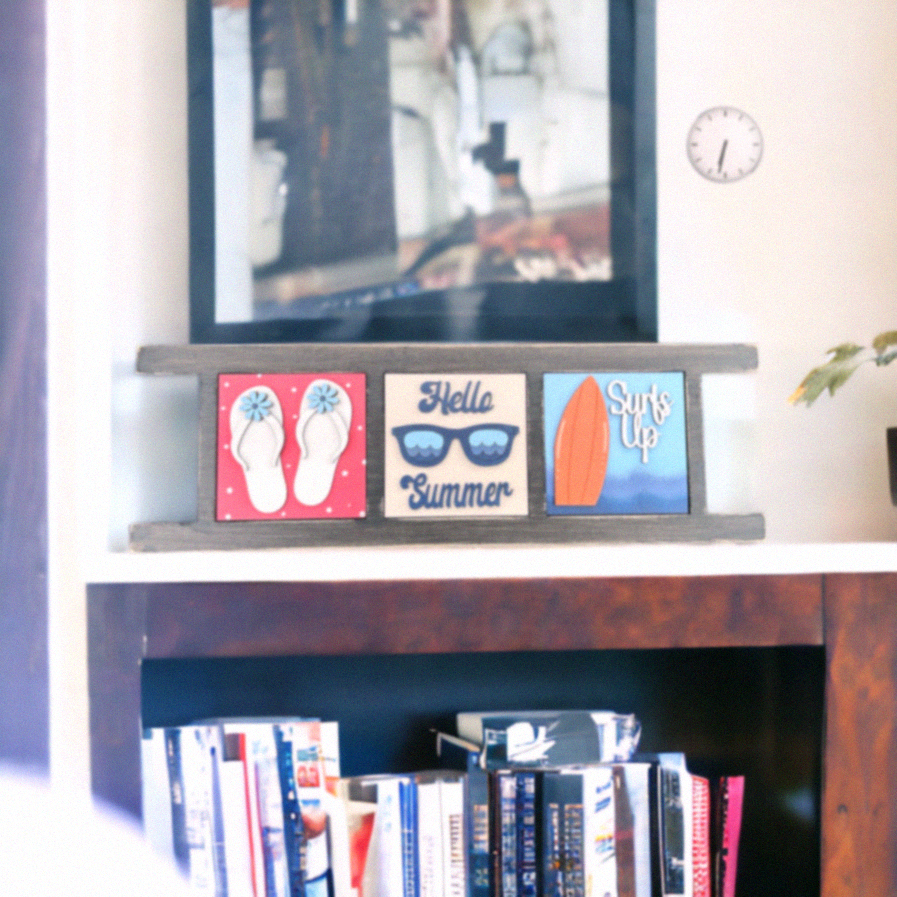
6:32
